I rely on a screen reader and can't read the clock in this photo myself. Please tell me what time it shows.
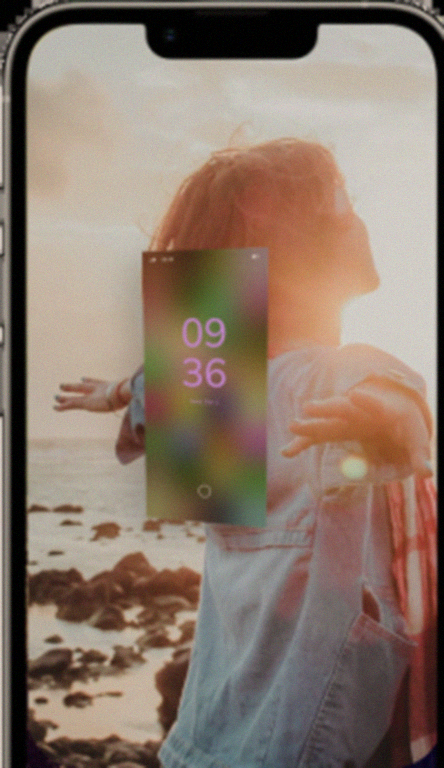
9:36
